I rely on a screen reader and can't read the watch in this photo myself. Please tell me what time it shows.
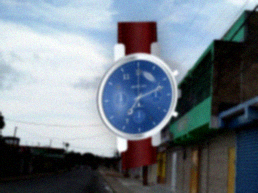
7:12
